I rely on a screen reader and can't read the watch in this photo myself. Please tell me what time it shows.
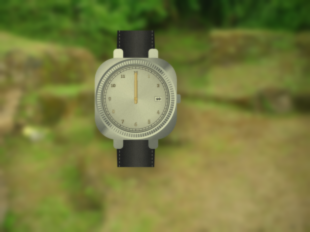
12:00
